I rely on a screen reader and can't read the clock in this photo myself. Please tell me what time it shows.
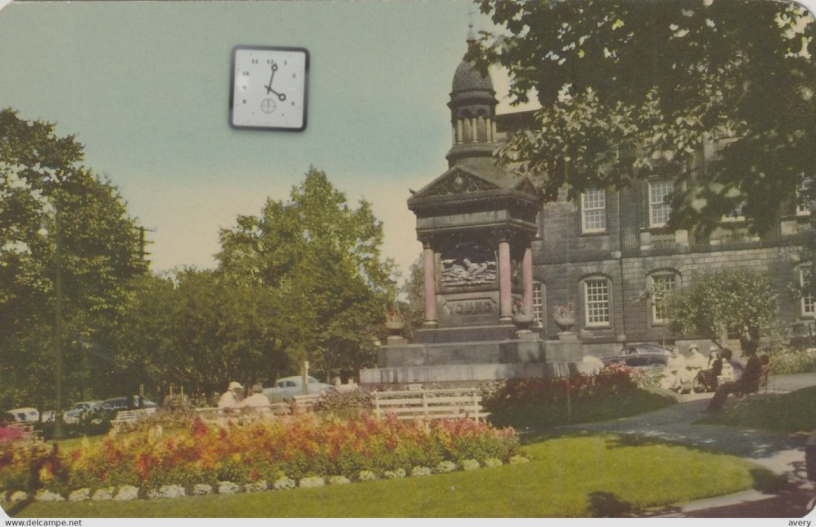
4:02
